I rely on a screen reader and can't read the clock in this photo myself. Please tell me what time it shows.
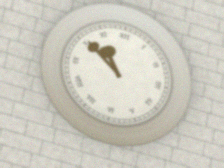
10:51
